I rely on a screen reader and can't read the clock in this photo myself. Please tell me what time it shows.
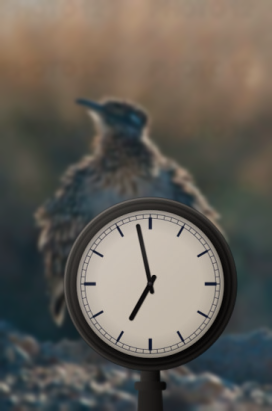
6:58
